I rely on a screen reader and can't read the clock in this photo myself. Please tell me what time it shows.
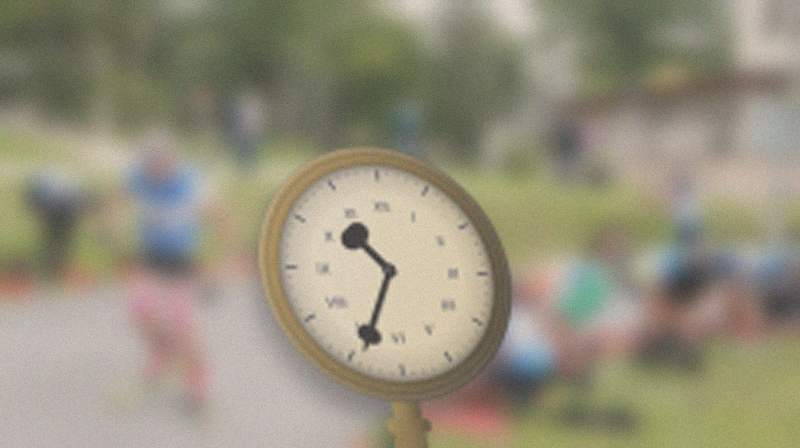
10:34
